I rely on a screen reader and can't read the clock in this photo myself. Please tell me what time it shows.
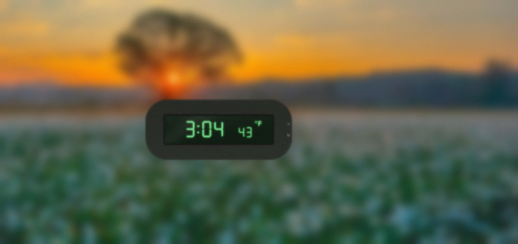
3:04
